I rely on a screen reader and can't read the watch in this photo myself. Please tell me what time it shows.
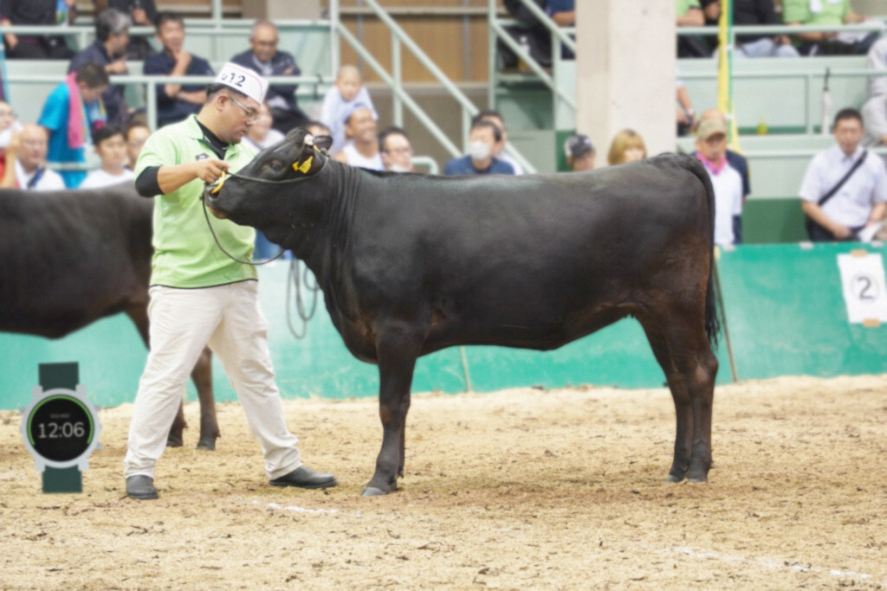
12:06
